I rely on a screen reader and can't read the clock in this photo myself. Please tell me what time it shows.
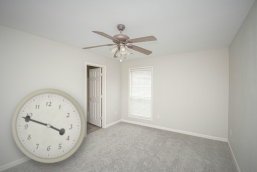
3:48
